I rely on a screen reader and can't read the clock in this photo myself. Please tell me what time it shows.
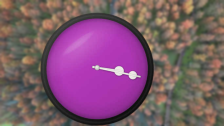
3:17
